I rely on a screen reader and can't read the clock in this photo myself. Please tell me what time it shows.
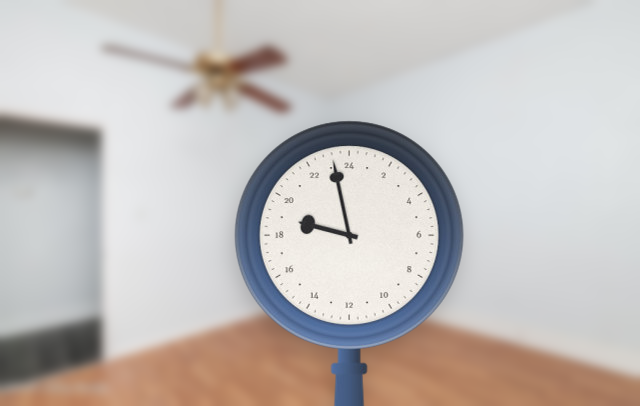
18:58
